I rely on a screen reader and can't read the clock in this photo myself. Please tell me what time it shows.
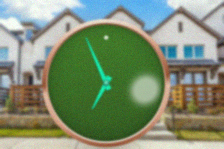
6:56
